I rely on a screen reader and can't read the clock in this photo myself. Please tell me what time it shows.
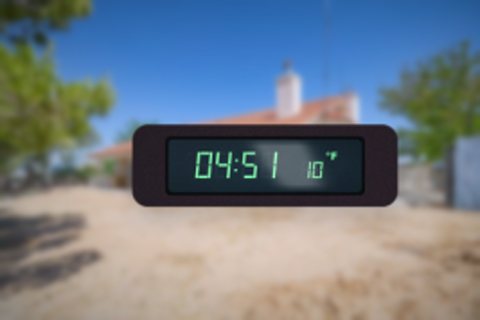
4:51
